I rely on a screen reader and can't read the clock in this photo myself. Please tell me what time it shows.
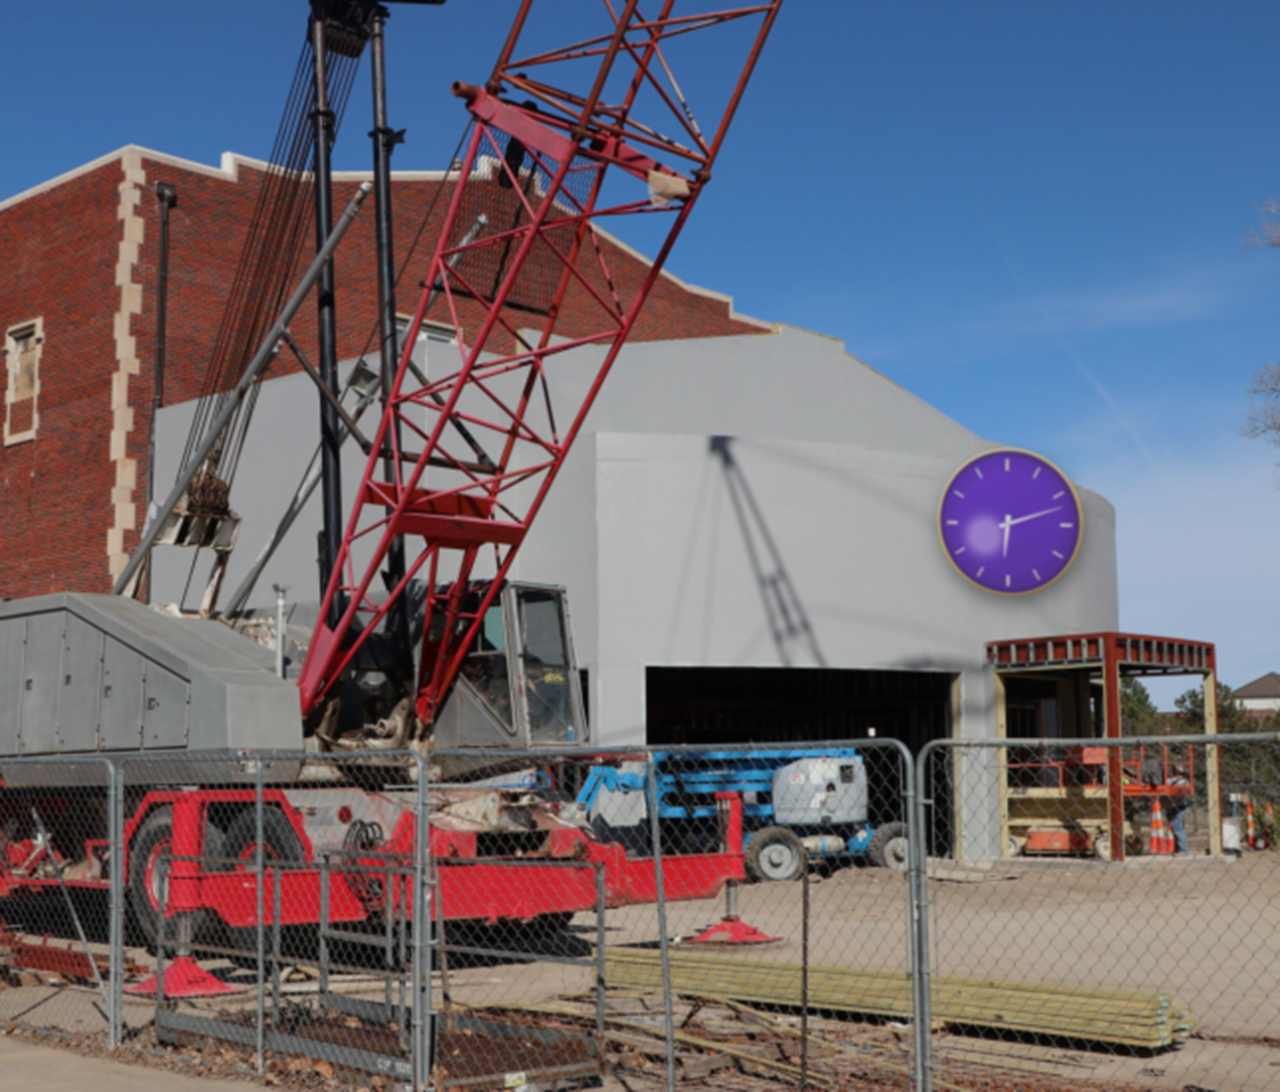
6:12
